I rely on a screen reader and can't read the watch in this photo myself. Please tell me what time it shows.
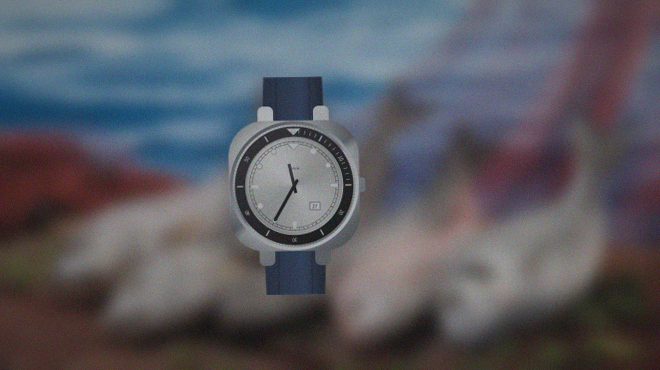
11:35
